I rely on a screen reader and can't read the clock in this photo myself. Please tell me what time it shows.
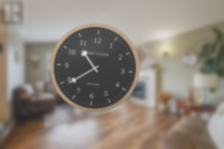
10:39
